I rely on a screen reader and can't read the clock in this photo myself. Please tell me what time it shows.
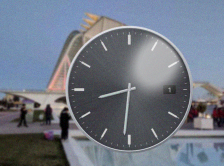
8:31
